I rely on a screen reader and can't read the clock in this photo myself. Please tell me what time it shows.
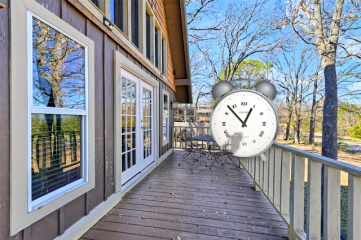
12:53
